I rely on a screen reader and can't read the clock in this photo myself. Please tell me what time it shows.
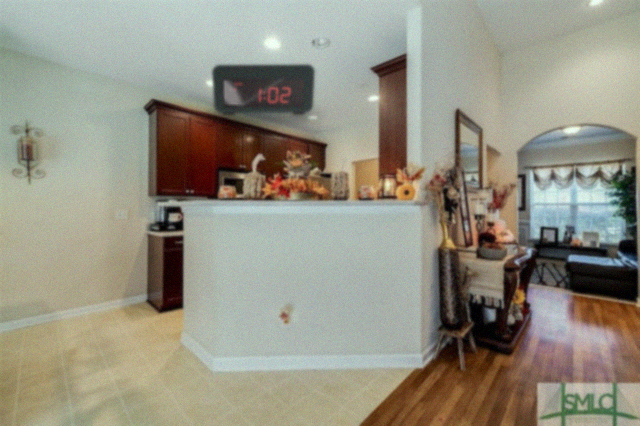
1:02
